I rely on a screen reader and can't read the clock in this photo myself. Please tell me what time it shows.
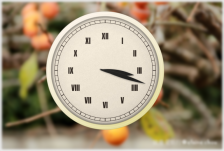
3:18
